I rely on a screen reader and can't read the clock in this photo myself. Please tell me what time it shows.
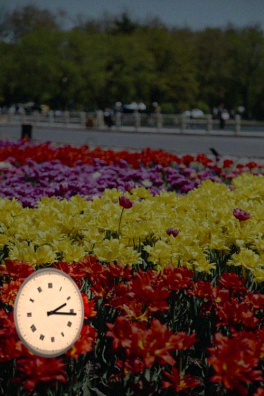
2:16
